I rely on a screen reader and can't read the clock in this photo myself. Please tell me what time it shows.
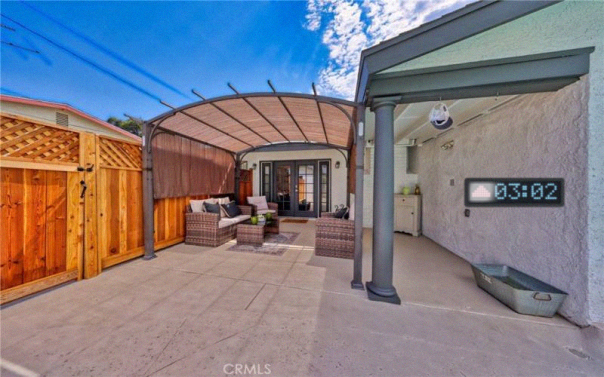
3:02
